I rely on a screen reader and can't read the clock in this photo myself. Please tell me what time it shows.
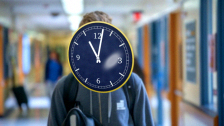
11:02
